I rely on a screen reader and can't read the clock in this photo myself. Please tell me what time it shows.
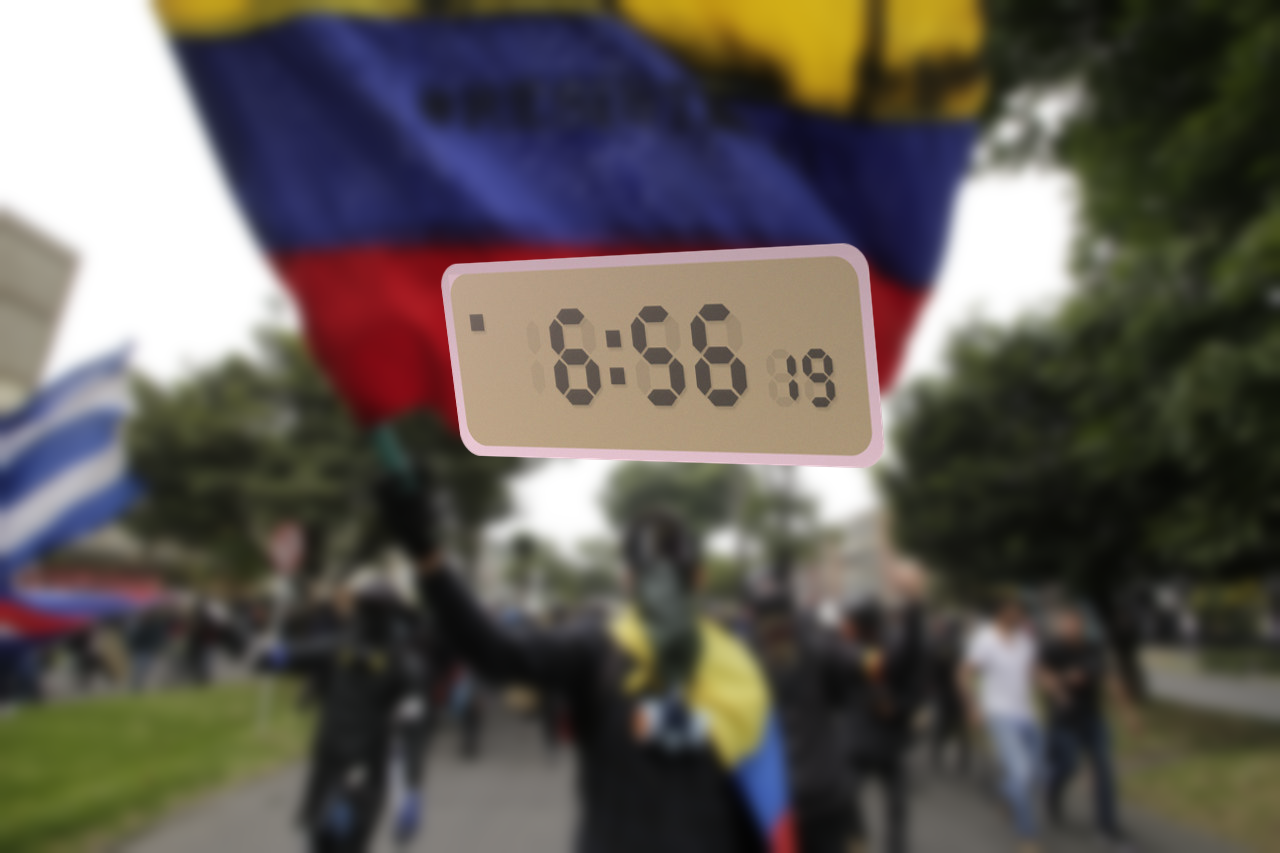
6:56:19
